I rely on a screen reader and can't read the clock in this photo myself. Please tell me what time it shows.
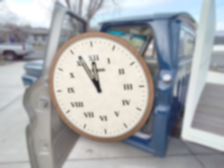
11:56
